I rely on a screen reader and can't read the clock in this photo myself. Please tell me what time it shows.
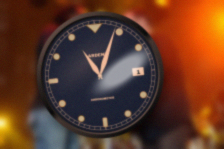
11:04
